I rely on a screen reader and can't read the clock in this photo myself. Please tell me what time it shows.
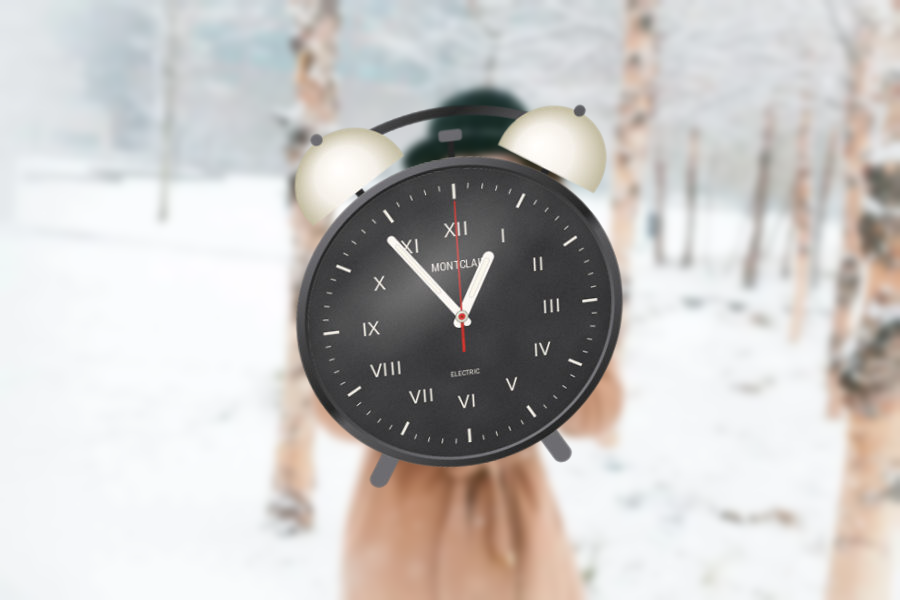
12:54:00
